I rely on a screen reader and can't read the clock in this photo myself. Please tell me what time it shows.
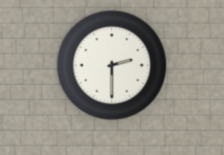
2:30
